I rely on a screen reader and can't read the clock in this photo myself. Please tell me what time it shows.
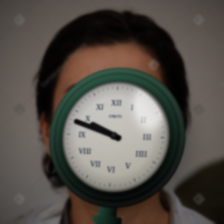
9:48
